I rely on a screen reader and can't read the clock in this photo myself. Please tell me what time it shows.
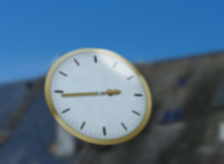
2:44
